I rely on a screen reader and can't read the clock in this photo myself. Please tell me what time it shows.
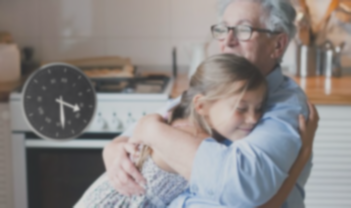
3:28
